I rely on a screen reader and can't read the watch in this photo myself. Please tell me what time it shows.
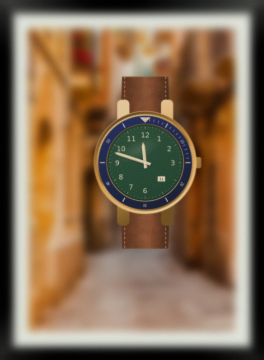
11:48
